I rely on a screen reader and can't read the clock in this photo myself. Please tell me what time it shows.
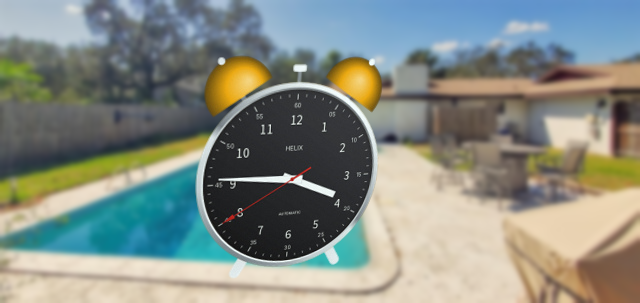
3:45:40
